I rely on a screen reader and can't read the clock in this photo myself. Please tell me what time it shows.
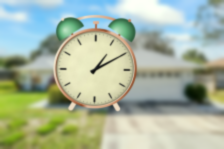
1:10
